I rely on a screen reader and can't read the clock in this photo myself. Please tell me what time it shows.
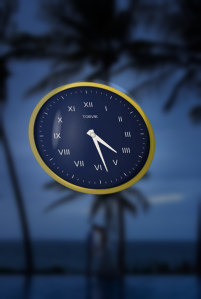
4:28
